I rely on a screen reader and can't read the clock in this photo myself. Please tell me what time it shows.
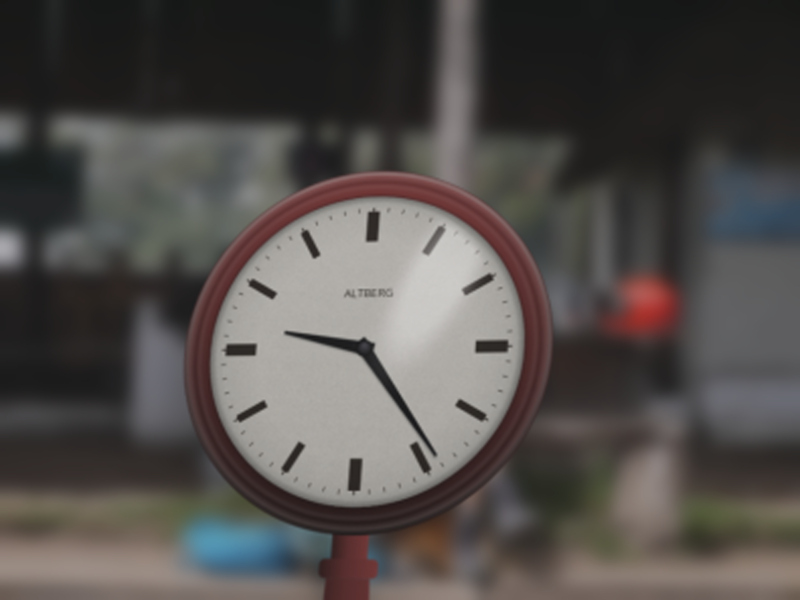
9:24
